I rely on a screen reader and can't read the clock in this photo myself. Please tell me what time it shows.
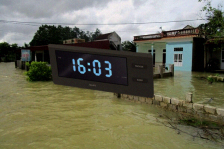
16:03
